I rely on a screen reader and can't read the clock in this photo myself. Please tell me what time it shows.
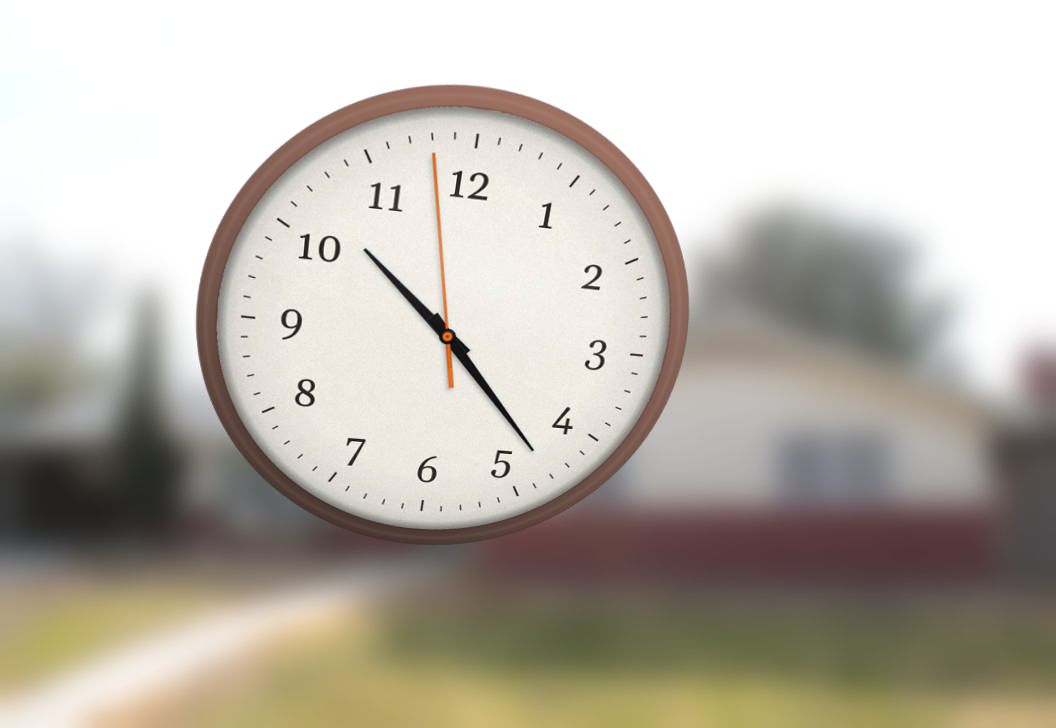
10:22:58
